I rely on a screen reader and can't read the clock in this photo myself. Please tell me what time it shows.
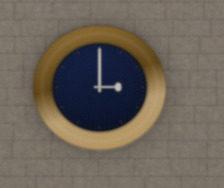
3:00
